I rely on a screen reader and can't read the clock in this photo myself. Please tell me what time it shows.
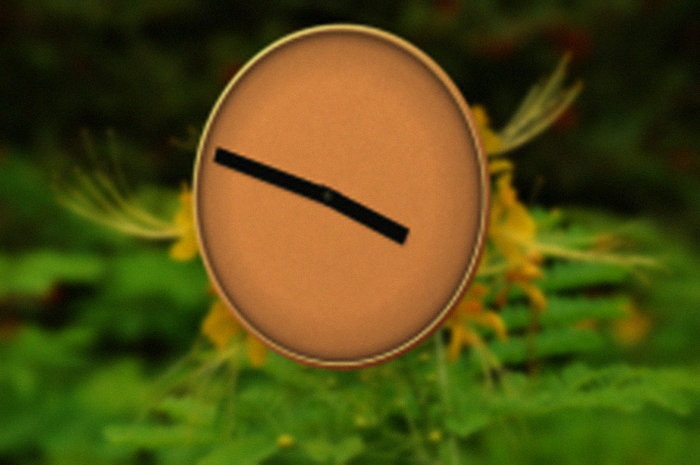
3:48
